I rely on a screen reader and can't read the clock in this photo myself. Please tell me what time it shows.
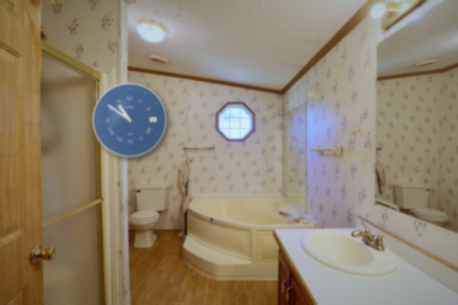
10:51
